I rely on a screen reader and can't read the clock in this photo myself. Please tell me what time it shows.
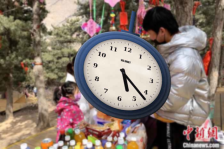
5:22
